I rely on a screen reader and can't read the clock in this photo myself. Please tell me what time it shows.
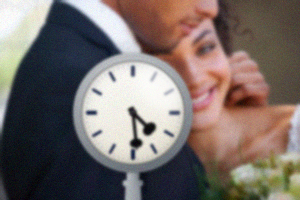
4:29
